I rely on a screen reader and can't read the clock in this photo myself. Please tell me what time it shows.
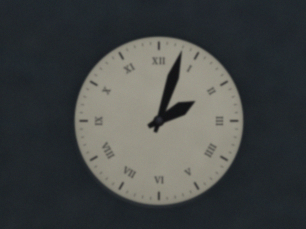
2:03
